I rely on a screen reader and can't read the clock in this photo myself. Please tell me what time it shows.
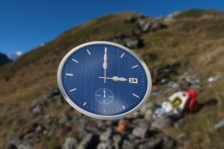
3:00
